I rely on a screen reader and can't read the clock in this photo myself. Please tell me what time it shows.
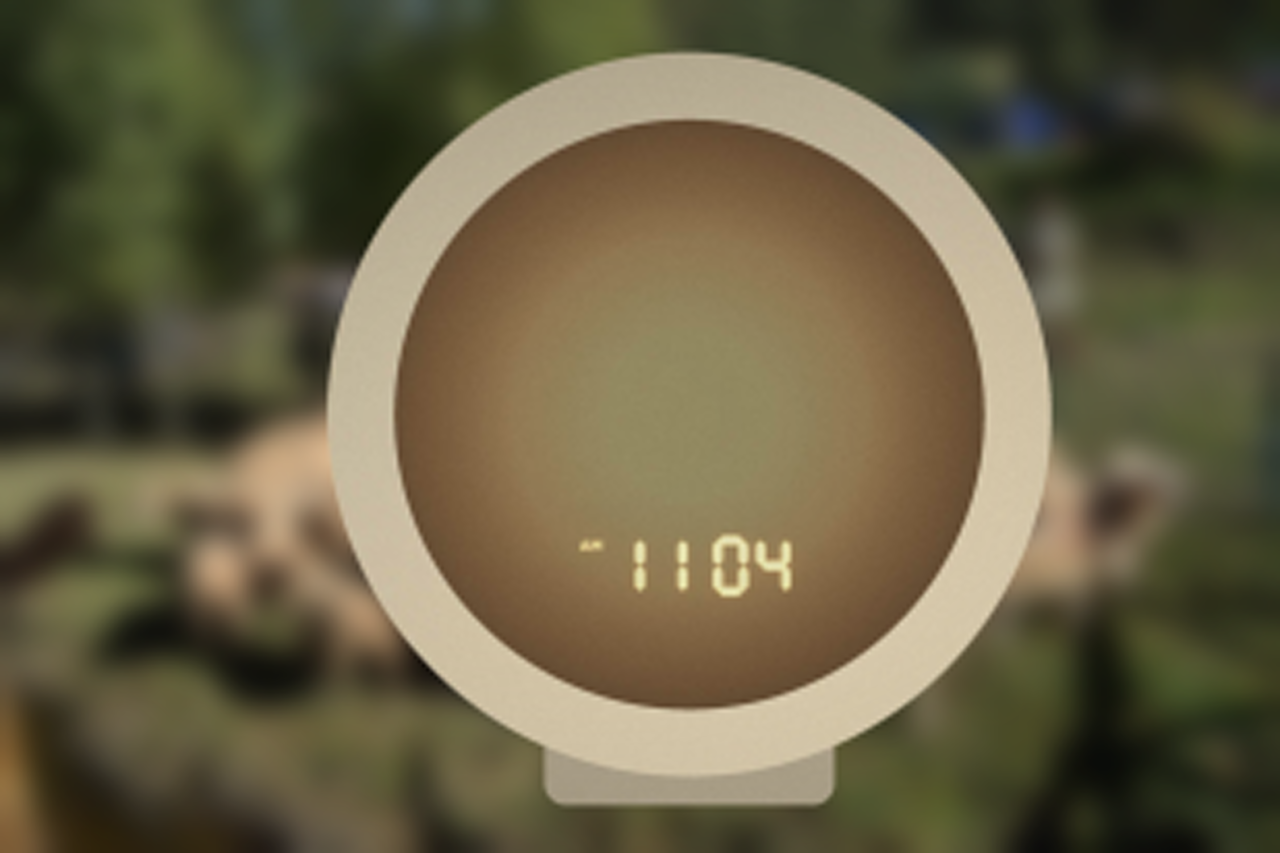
11:04
